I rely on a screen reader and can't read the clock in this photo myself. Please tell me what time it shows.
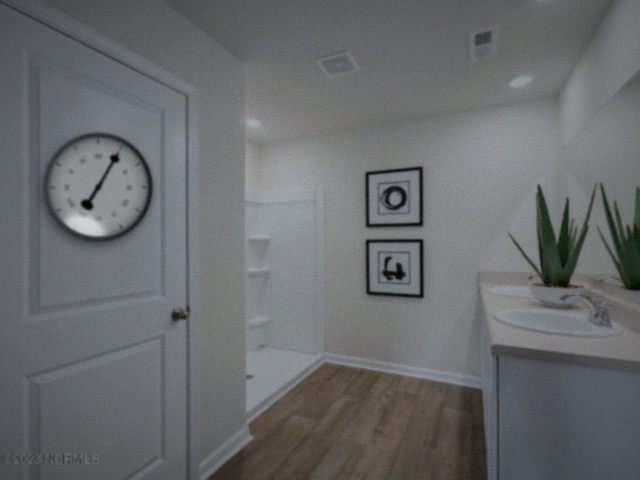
7:05
